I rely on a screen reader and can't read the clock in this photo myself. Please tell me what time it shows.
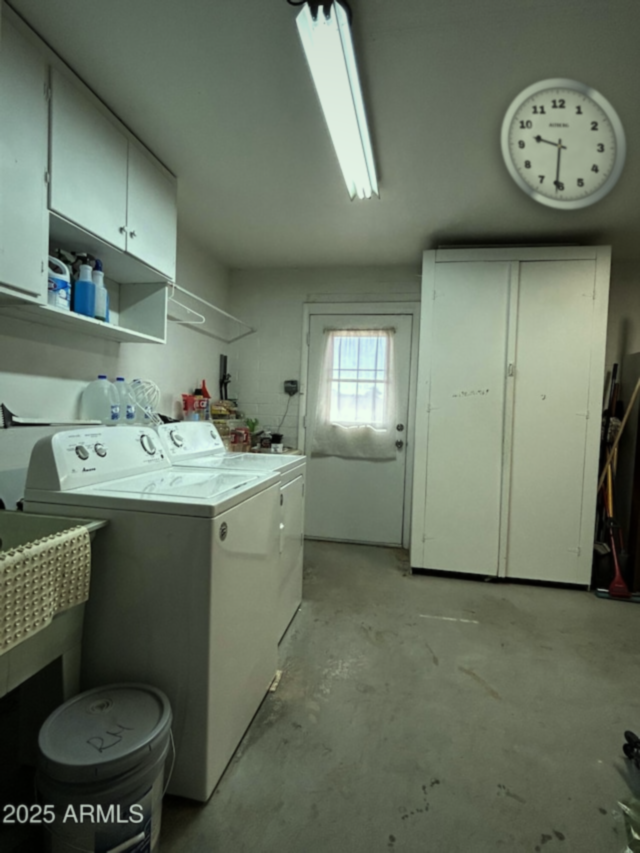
9:31
